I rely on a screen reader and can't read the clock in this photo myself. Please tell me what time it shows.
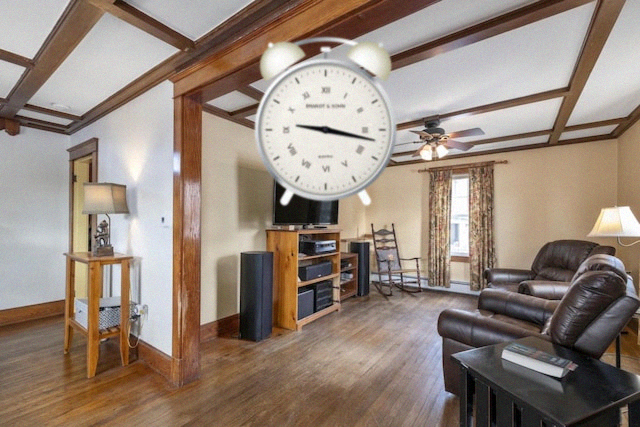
9:17
